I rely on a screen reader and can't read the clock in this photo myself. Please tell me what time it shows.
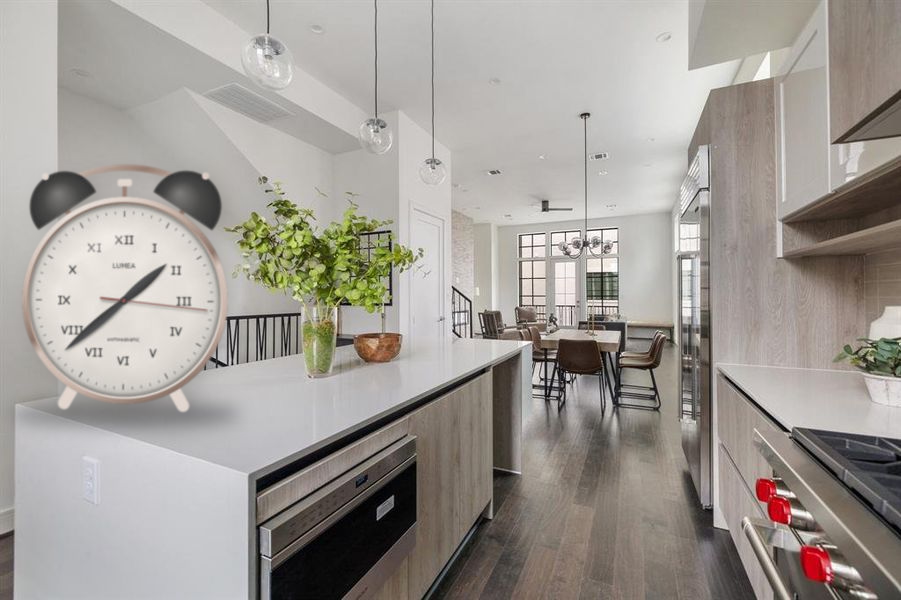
1:38:16
